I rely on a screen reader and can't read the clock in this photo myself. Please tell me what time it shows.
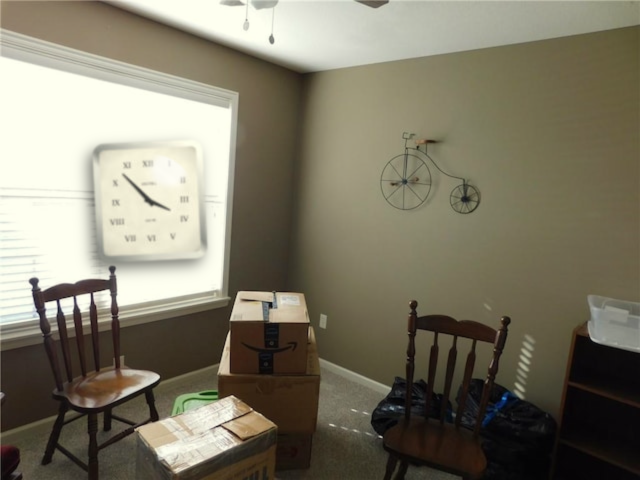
3:53
